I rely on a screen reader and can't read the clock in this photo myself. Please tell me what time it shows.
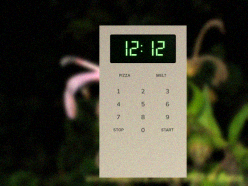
12:12
